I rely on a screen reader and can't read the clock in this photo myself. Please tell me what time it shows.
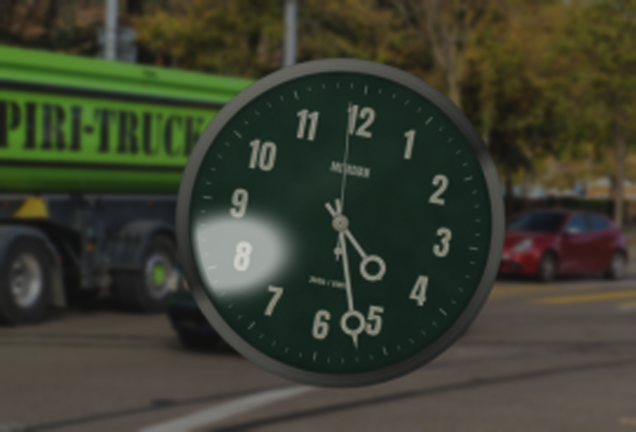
4:26:59
